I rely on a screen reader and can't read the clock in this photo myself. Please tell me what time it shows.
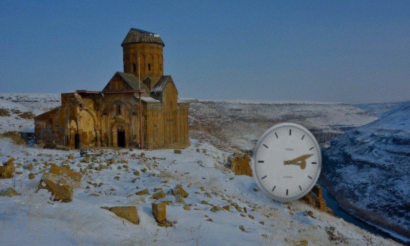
3:12
